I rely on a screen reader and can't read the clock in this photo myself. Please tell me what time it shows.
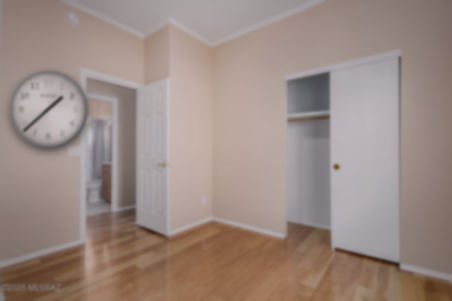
1:38
